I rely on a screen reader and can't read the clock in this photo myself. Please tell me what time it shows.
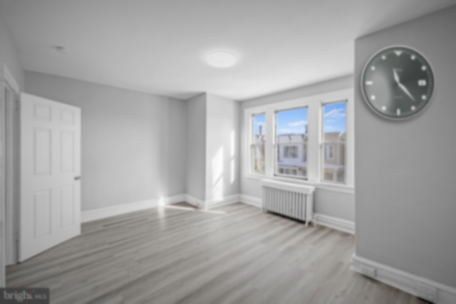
11:23
